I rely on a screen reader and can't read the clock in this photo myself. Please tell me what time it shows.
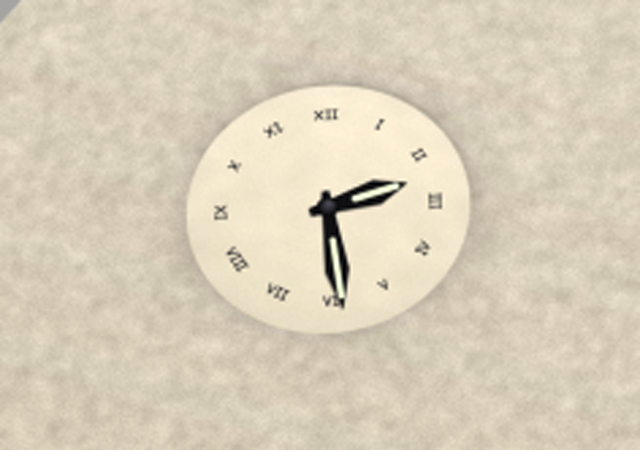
2:29
